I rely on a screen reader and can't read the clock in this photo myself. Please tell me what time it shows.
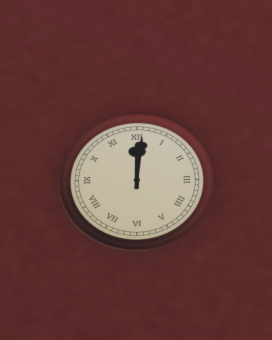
12:01
